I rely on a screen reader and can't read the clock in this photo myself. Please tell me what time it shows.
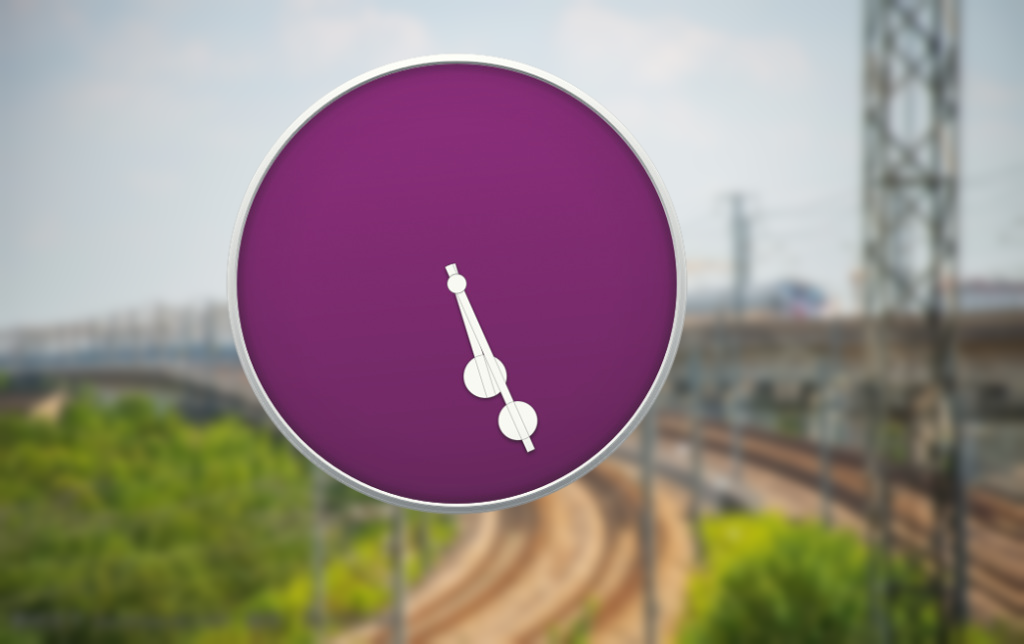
5:26
